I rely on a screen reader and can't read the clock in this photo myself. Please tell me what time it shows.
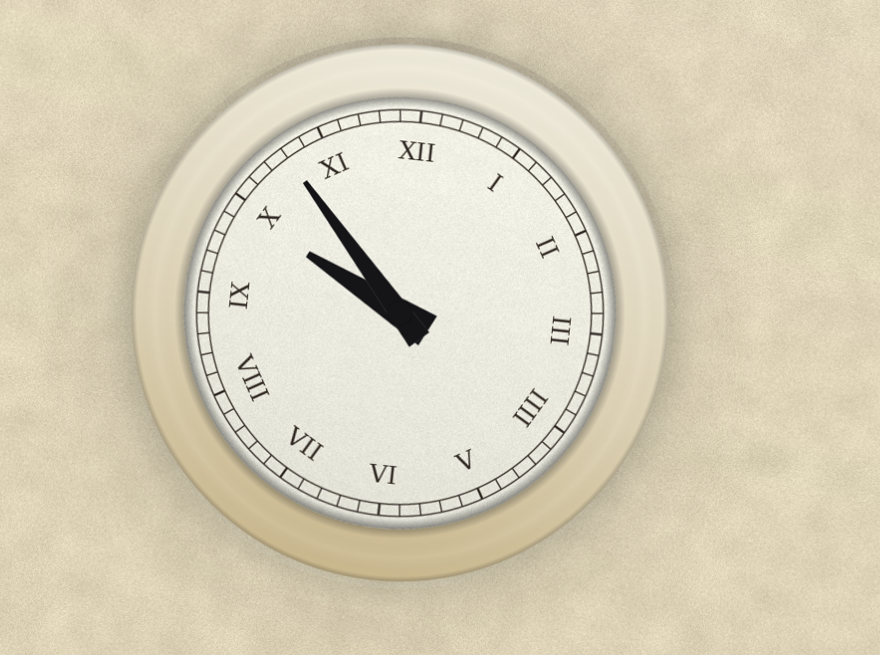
9:53
